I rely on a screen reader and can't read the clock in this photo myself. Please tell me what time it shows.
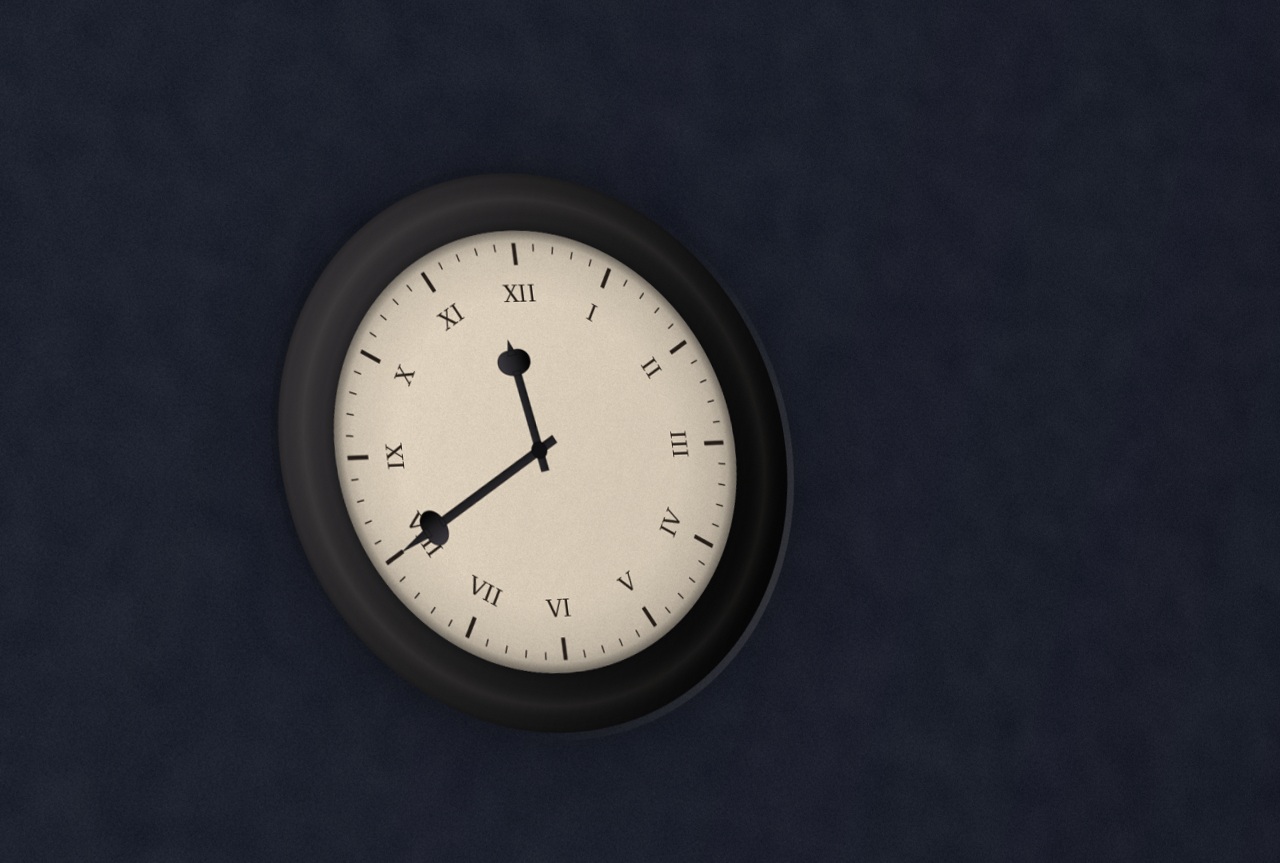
11:40
